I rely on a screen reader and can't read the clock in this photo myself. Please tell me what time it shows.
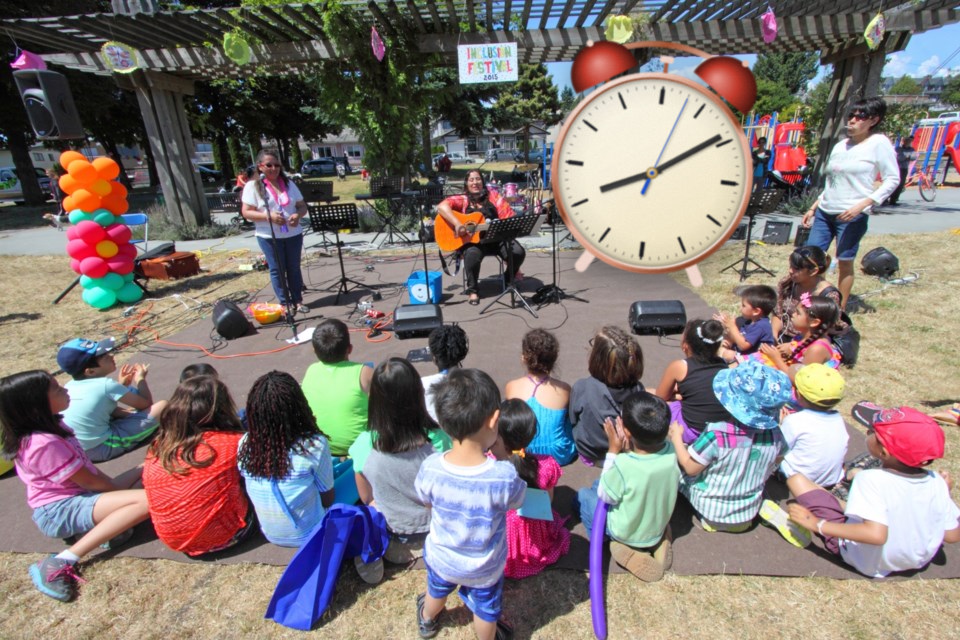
8:09:03
